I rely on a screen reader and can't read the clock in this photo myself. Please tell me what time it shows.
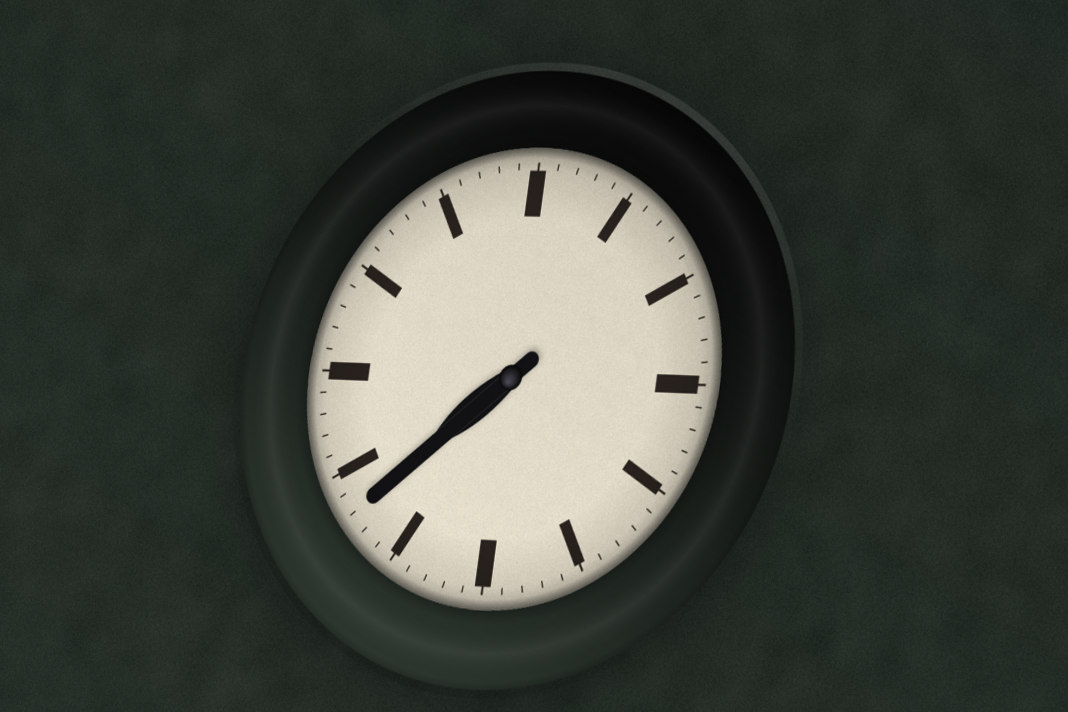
7:38
